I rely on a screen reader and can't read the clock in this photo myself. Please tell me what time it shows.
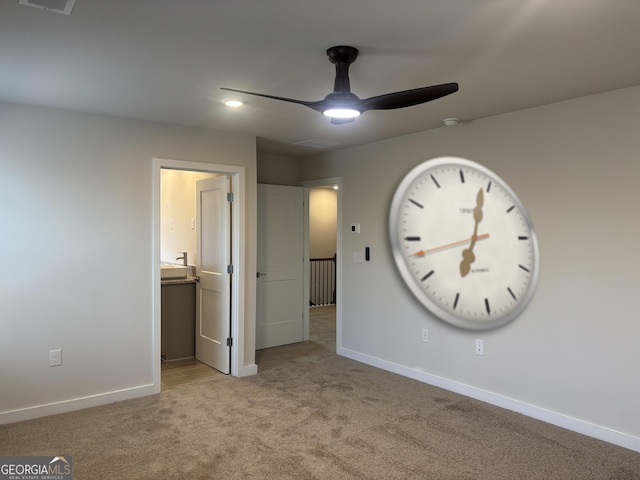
7:03:43
